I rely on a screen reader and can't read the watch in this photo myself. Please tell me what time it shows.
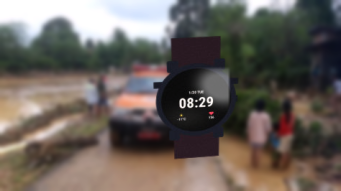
8:29
